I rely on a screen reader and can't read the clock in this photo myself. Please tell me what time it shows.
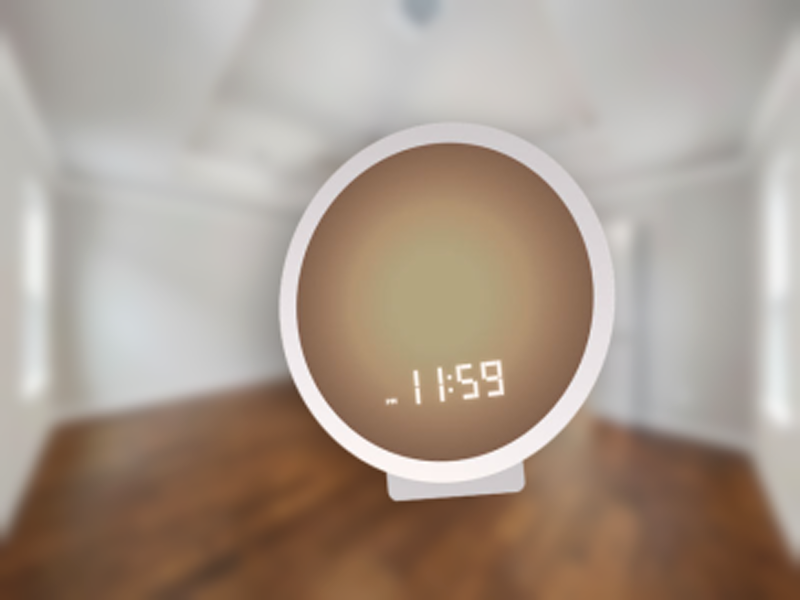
11:59
